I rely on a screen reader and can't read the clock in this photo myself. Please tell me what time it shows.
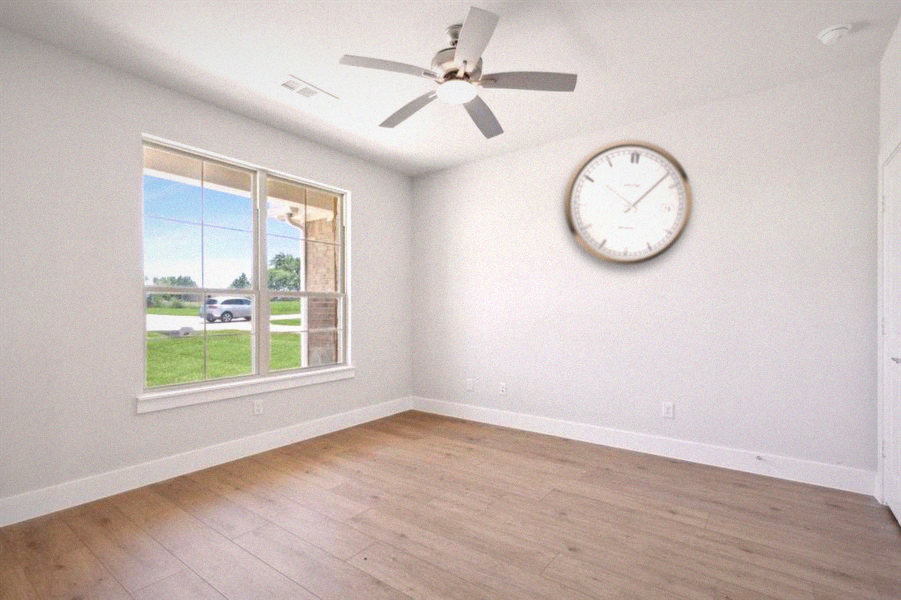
10:07
